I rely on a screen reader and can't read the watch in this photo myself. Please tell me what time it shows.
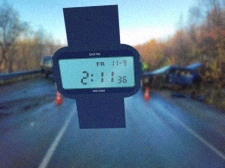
2:11:36
